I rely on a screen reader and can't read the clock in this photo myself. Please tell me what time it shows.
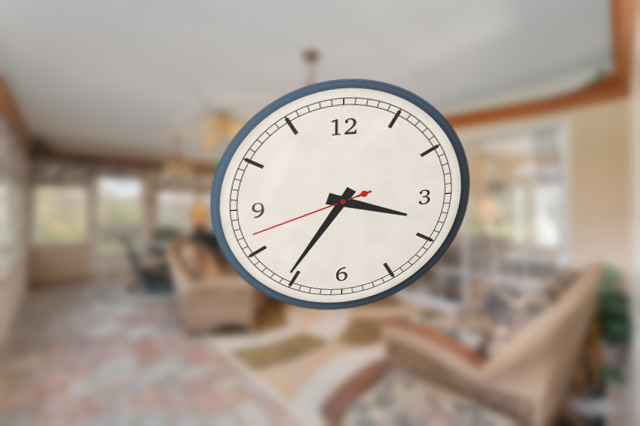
3:35:42
